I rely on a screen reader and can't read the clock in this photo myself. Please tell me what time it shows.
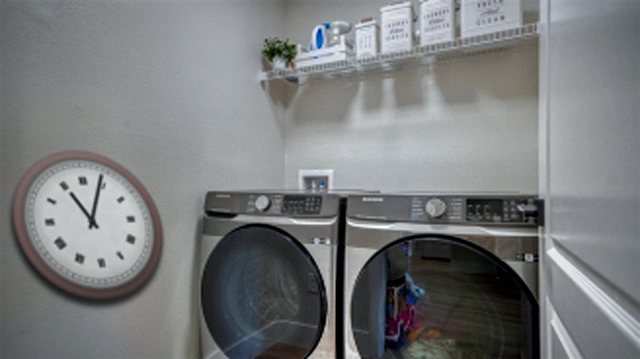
11:04
